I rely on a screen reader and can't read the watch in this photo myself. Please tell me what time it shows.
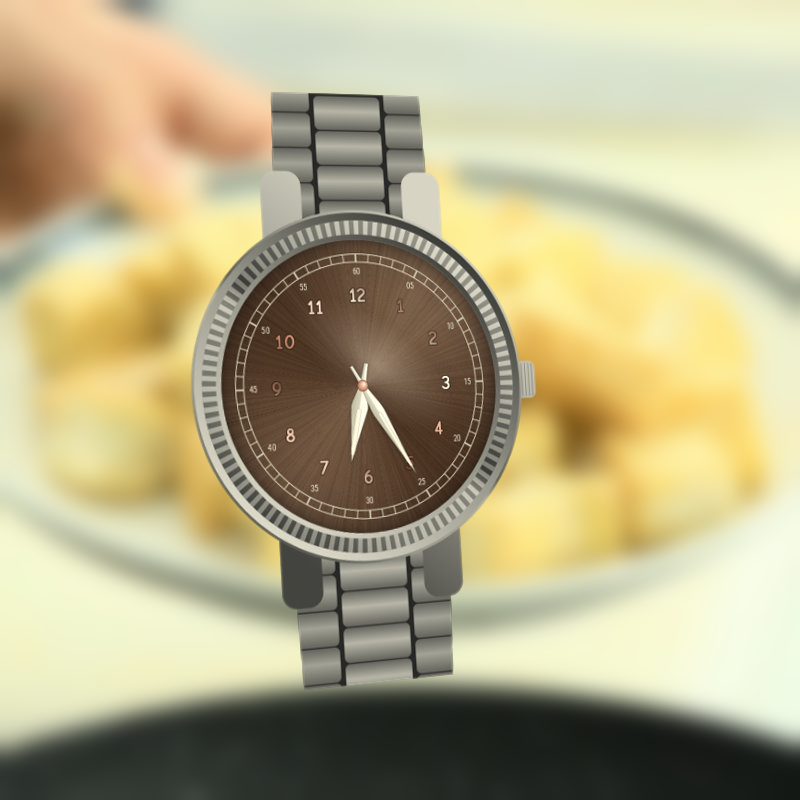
6:25
